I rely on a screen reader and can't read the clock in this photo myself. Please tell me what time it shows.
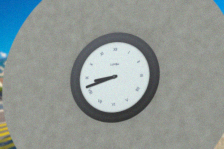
8:42
